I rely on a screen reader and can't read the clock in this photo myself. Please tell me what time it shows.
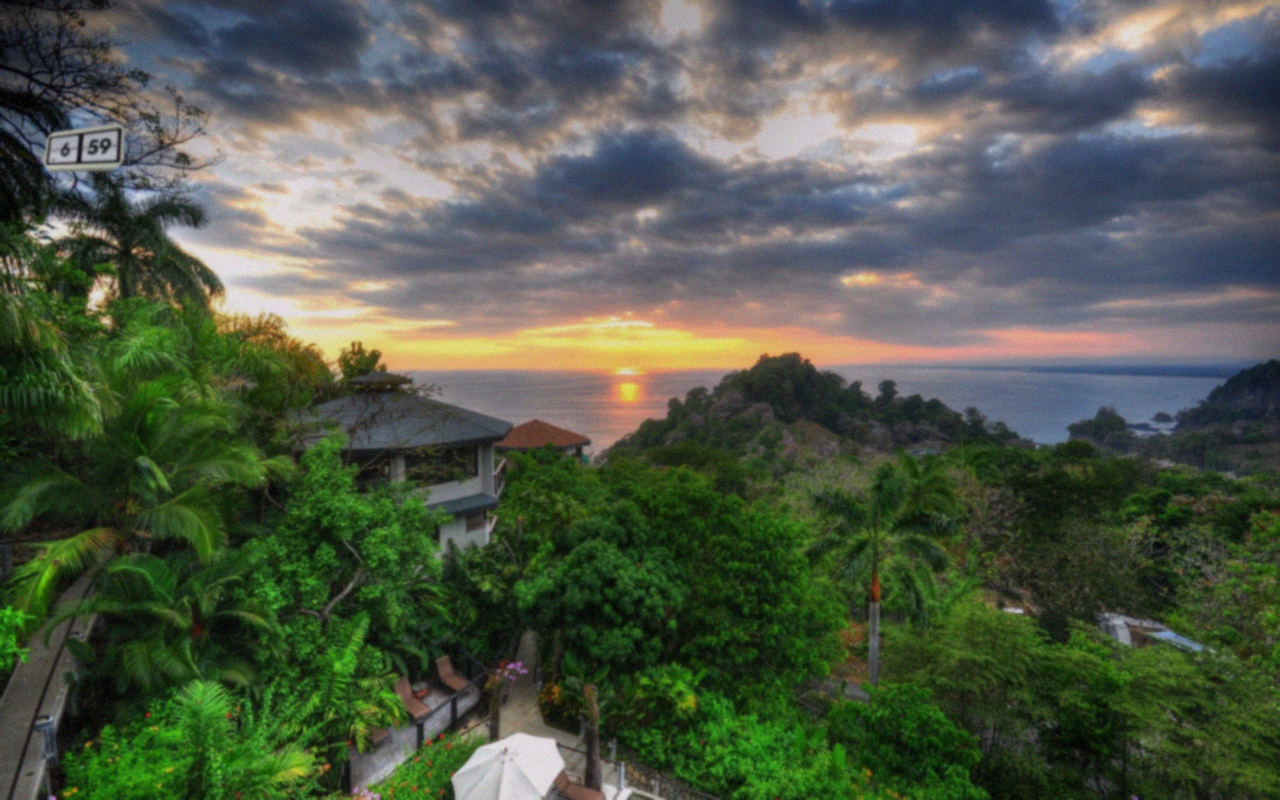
6:59
